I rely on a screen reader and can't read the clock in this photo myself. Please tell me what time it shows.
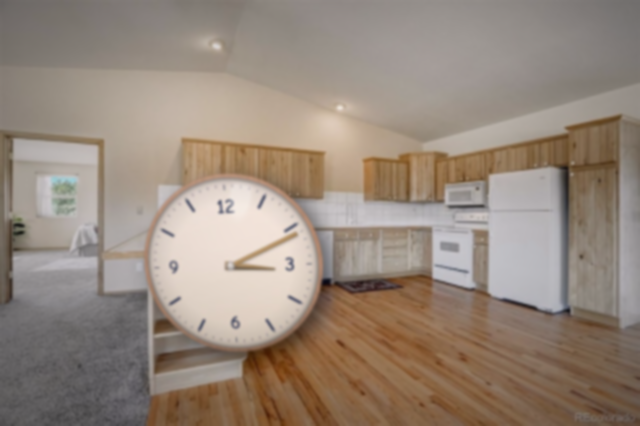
3:11
